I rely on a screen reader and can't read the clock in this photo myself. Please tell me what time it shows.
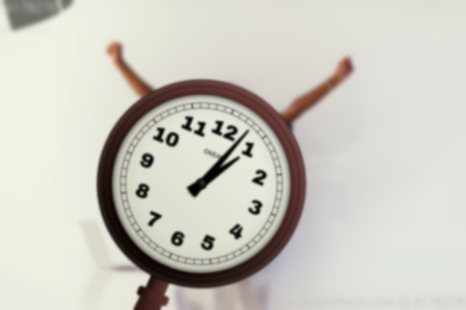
1:03
